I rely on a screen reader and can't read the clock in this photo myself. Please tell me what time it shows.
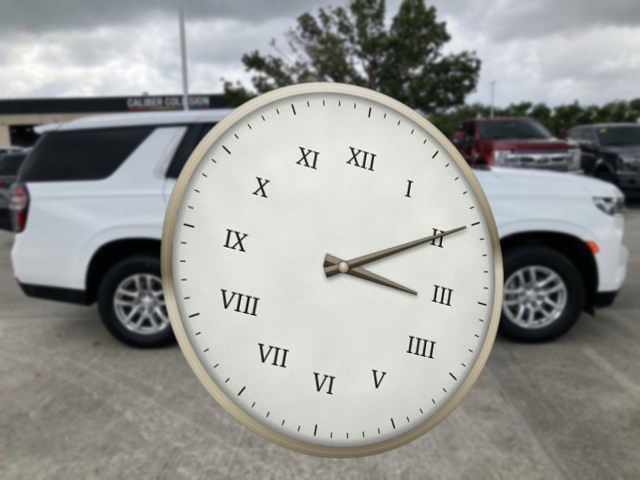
3:10
